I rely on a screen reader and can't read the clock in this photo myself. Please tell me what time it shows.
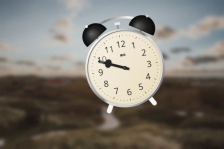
9:49
